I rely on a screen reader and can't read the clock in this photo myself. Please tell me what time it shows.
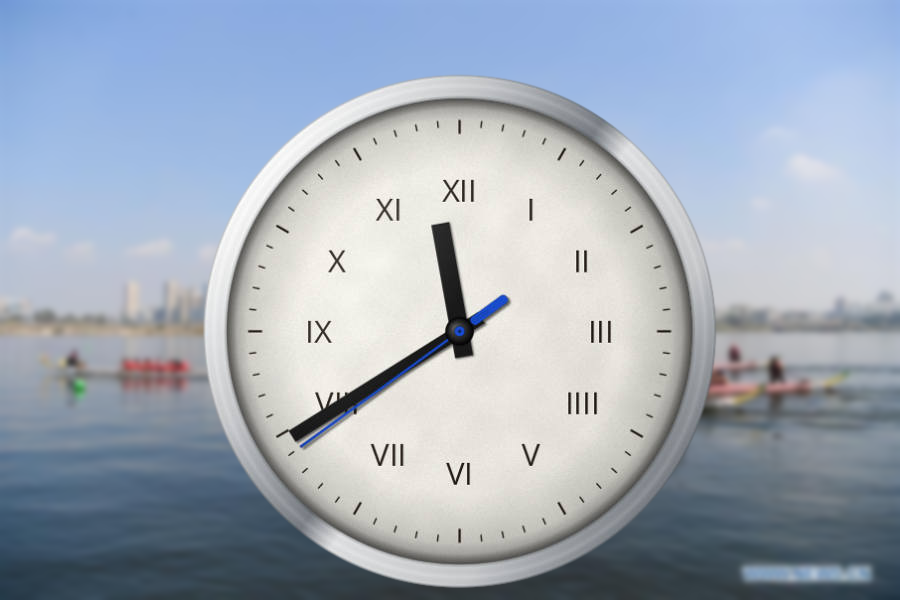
11:39:39
